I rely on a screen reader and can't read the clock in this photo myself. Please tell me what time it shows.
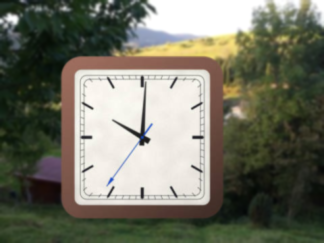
10:00:36
